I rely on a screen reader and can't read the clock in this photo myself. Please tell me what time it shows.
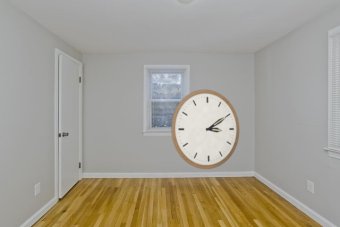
3:10
